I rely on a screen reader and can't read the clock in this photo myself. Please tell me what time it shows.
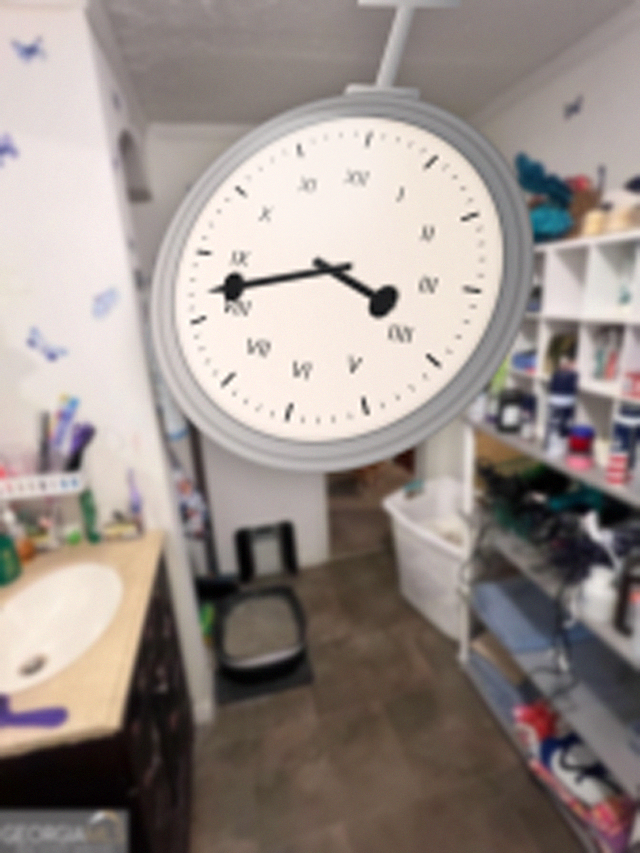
3:42
